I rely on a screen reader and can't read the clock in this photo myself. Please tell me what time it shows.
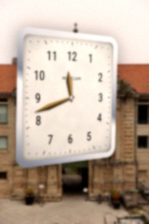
11:42
